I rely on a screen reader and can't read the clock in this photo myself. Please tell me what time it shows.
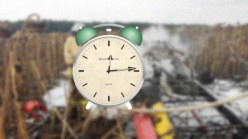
12:14
